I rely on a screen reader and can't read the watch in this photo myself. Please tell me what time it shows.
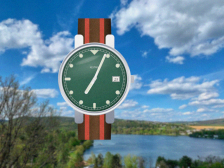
7:04
